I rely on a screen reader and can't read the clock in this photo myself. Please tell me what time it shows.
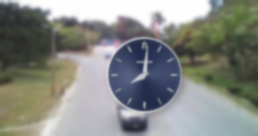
8:01
